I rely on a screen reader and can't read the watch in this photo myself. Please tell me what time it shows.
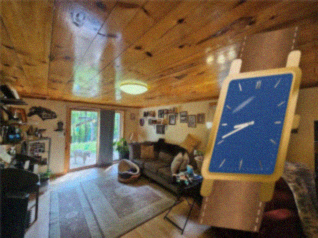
8:41
